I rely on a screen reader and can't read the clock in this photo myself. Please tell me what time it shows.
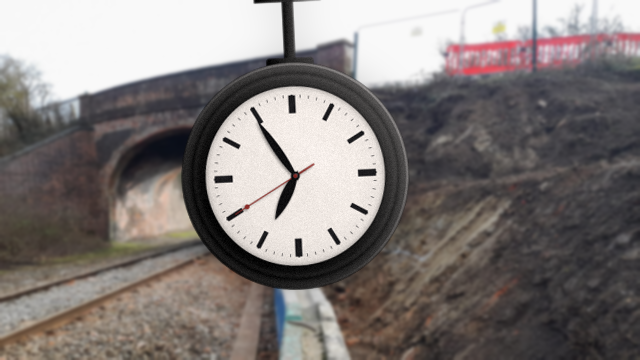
6:54:40
